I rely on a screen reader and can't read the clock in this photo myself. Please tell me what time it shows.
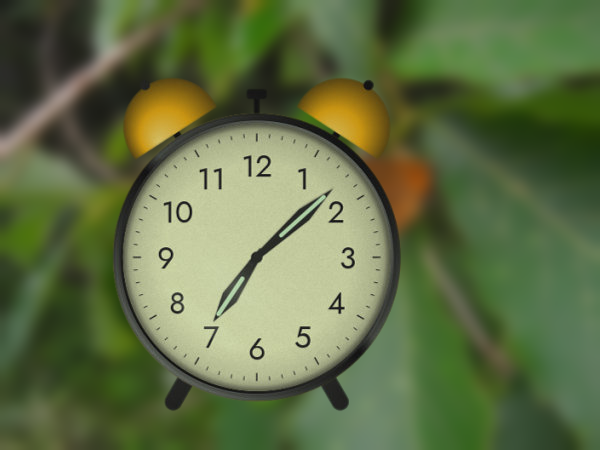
7:08
